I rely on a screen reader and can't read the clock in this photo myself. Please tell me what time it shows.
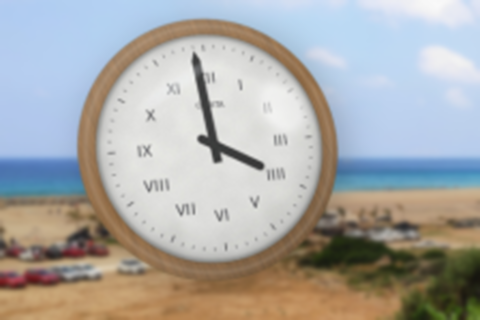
3:59
